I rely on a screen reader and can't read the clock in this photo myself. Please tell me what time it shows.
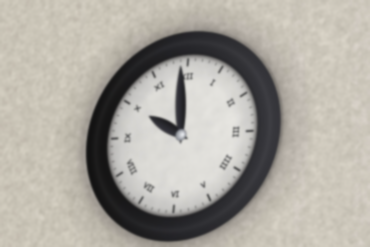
9:59
